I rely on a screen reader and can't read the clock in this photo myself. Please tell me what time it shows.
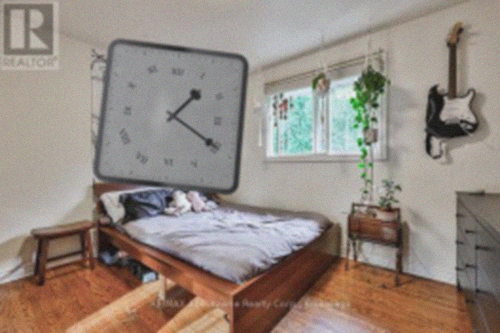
1:20
